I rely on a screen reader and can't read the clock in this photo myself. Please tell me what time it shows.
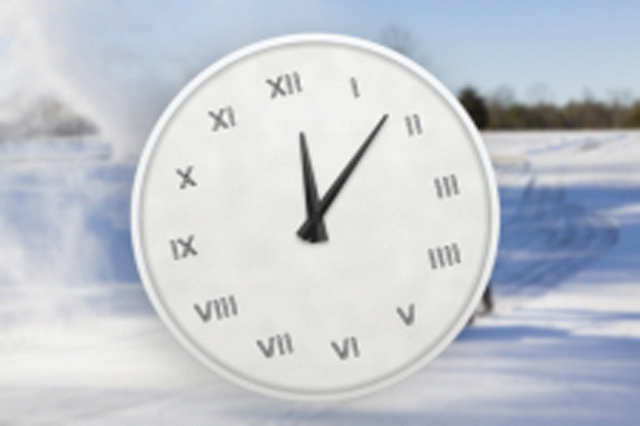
12:08
